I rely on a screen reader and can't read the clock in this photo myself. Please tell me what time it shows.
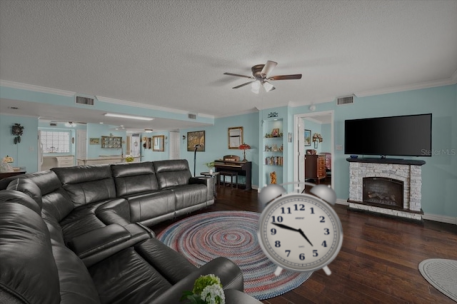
4:48
